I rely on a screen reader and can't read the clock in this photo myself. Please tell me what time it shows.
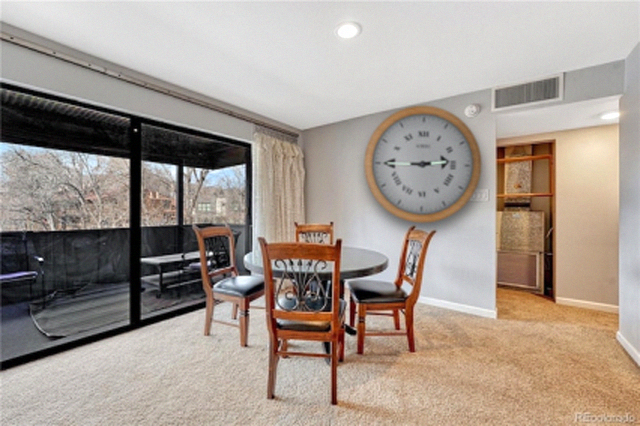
2:45
